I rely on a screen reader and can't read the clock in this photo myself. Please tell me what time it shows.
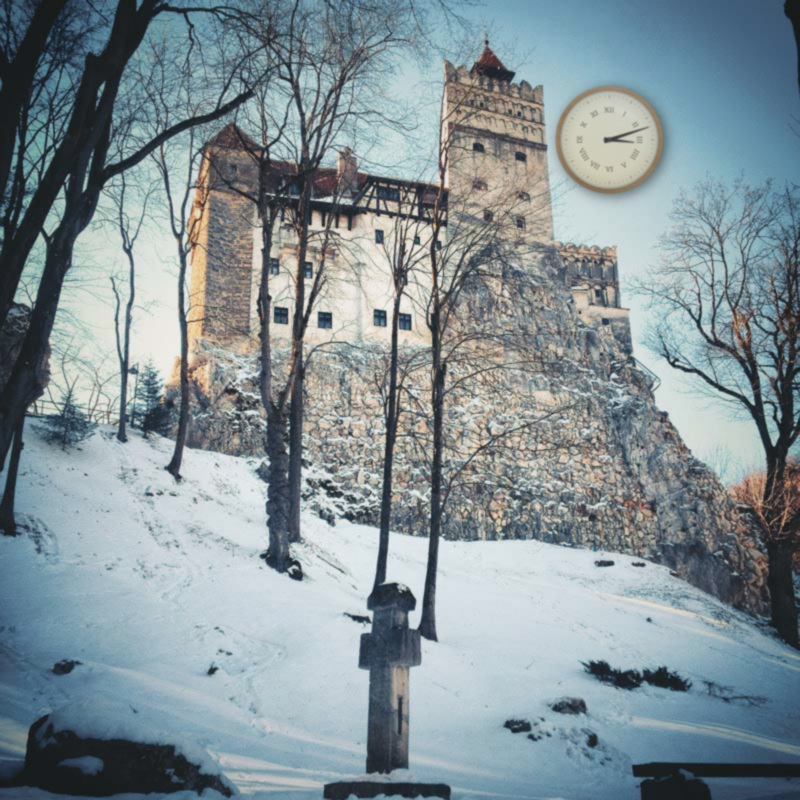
3:12
